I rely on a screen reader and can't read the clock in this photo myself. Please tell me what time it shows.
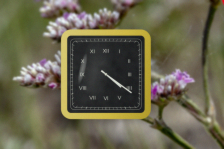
4:21
